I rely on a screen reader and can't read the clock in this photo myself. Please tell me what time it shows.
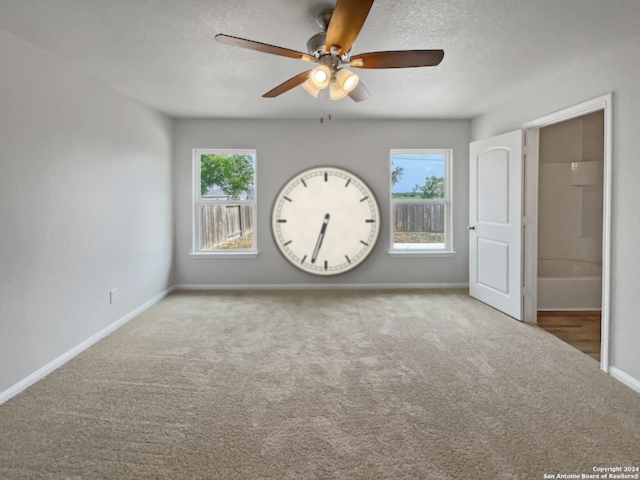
6:33
